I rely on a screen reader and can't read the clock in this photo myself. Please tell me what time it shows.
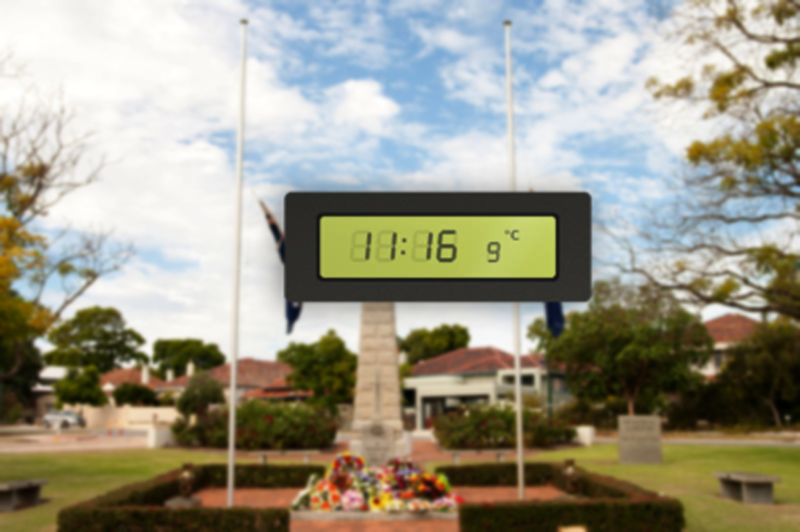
11:16
